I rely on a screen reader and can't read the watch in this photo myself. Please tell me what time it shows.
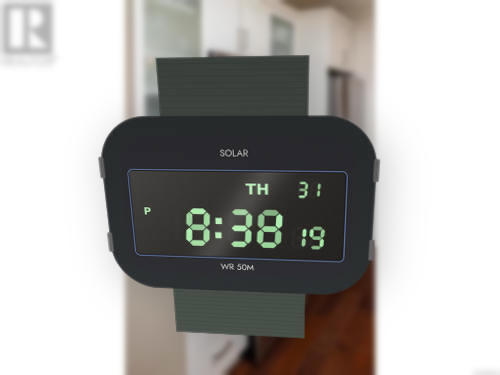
8:38:19
